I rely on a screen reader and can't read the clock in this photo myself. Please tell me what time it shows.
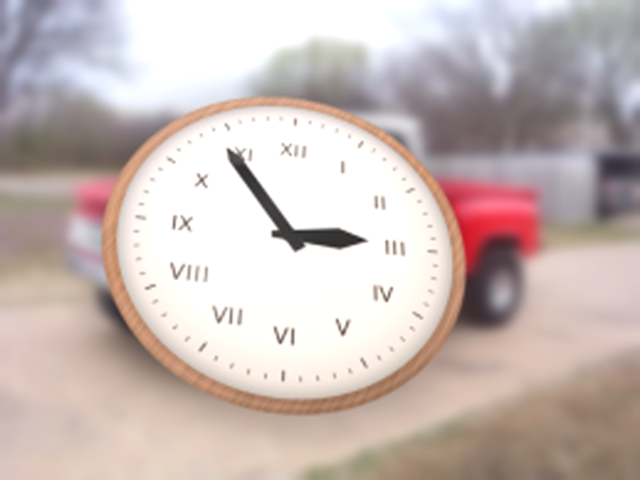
2:54
